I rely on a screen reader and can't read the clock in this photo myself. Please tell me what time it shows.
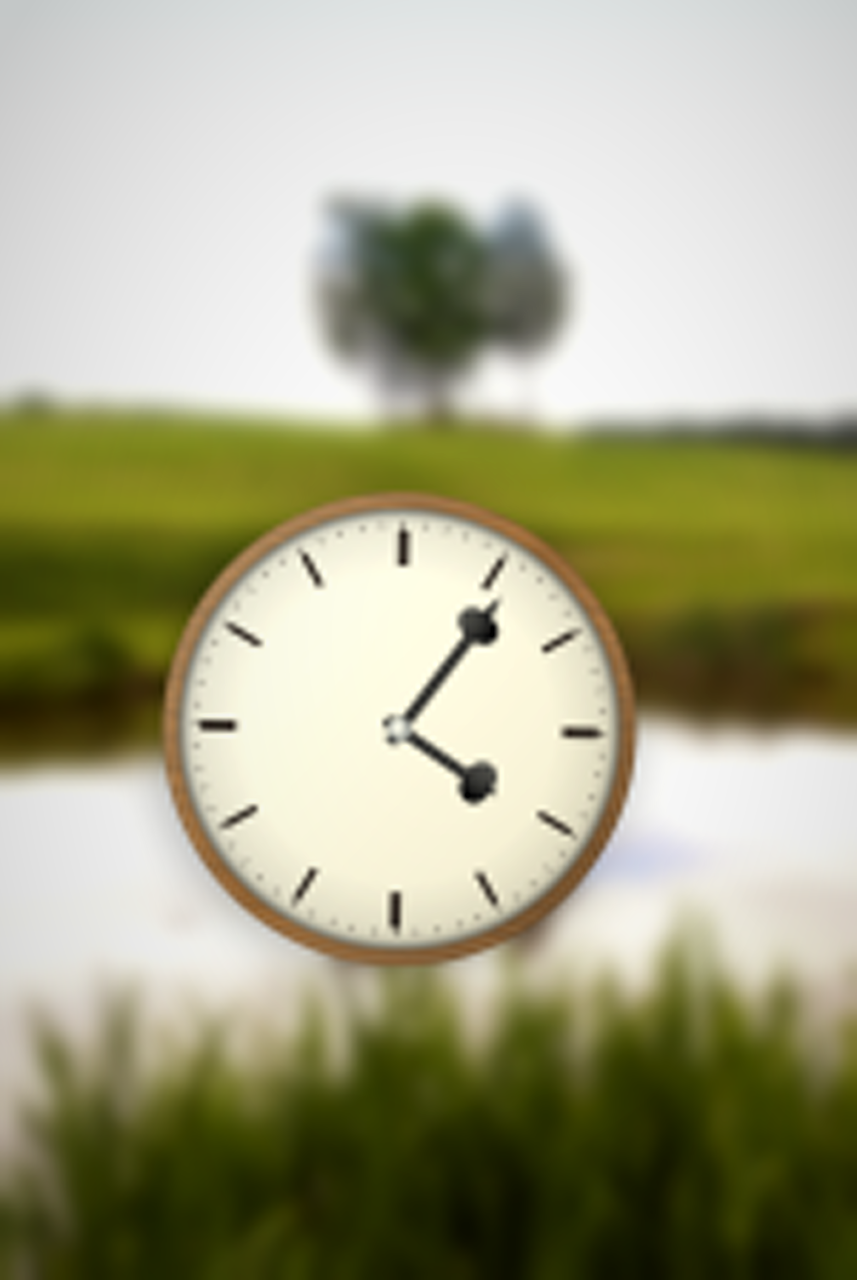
4:06
